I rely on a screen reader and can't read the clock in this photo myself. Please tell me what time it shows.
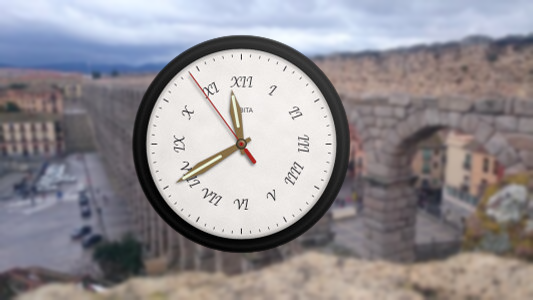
11:39:54
